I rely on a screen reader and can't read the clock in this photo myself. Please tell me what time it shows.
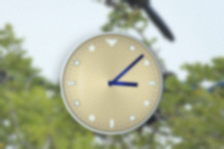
3:08
